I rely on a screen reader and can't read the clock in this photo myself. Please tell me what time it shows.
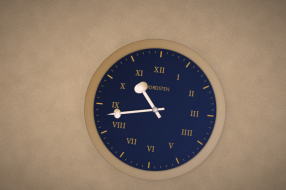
10:43
